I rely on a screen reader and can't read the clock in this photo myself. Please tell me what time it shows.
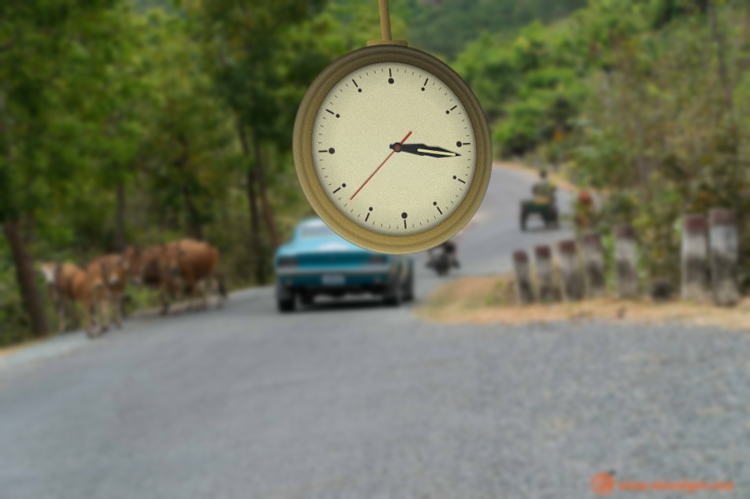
3:16:38
